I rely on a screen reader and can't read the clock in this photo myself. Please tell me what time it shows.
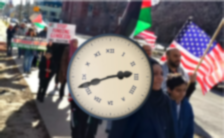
2:42
